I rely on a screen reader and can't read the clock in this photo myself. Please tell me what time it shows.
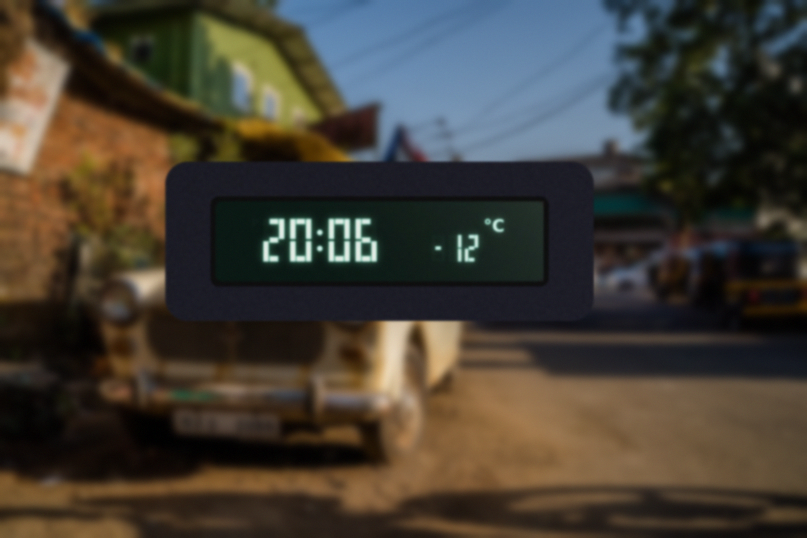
20:06
